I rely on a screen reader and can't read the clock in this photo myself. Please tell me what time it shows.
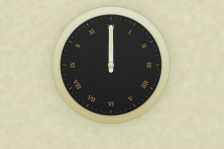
12:00
